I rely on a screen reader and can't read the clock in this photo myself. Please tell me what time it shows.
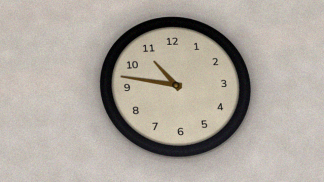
10:47
